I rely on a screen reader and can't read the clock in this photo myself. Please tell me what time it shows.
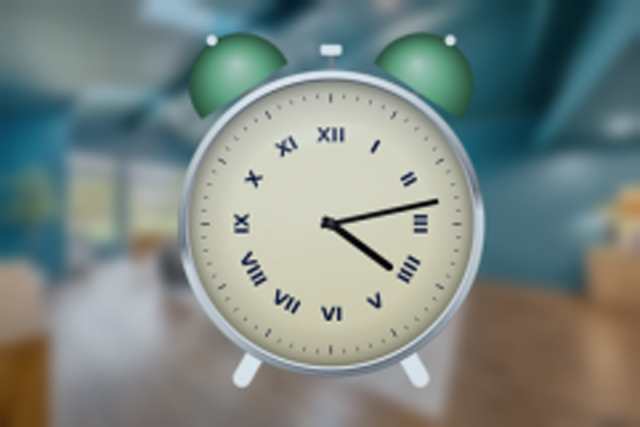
4:13
